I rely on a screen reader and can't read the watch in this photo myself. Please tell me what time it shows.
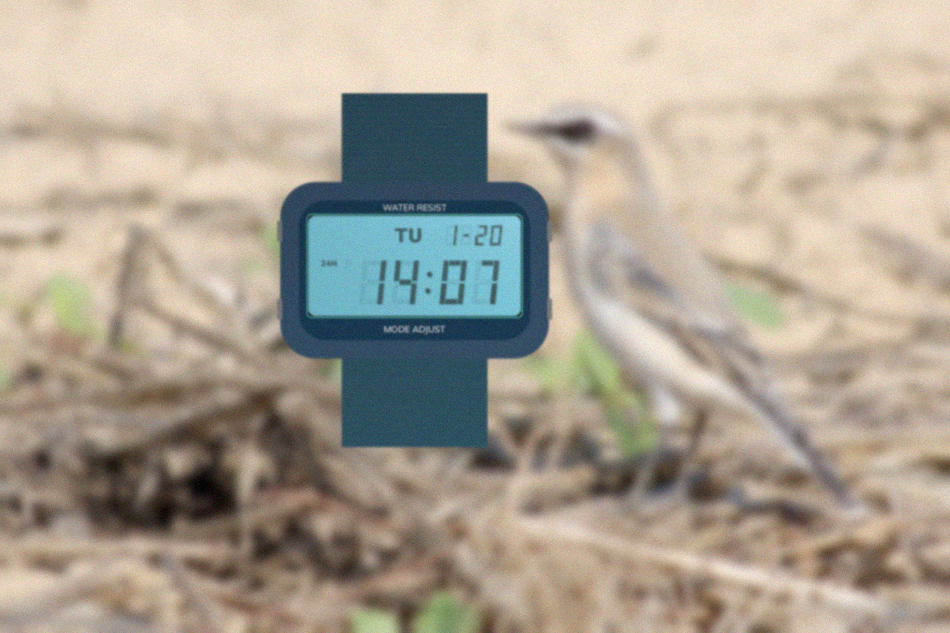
14:07
